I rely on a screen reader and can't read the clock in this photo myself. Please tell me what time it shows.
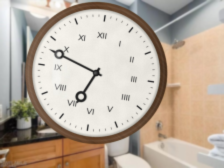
6:48
